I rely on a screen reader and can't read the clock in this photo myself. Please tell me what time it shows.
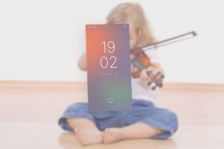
19:02
